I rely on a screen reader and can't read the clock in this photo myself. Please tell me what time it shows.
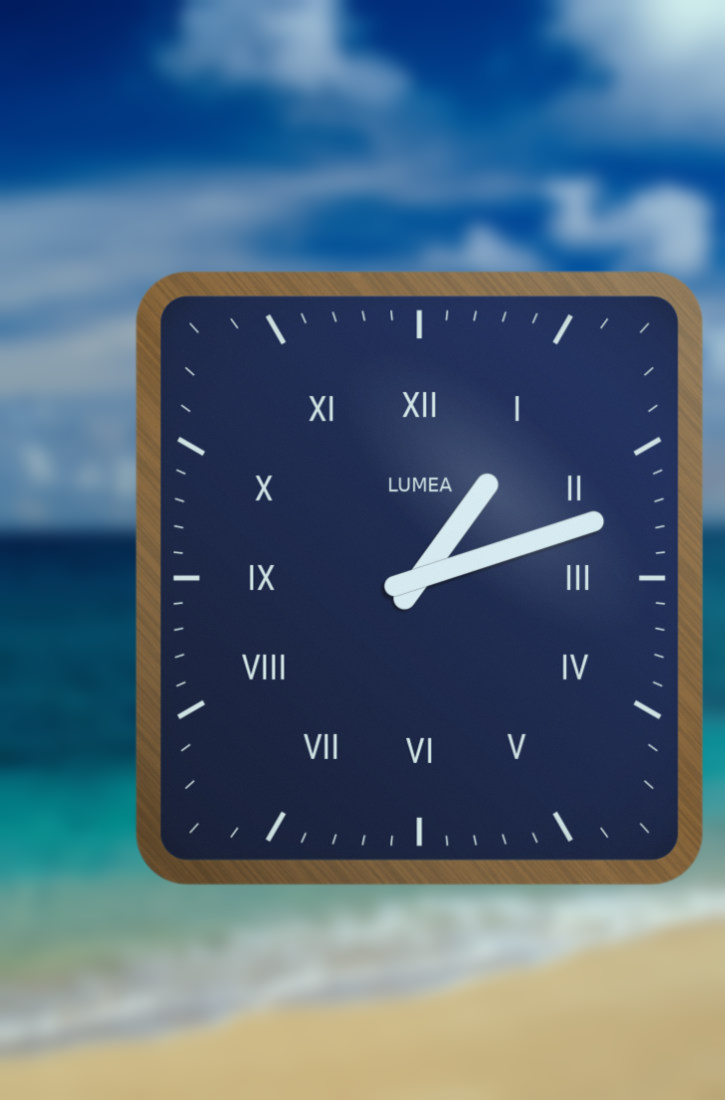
1:12
